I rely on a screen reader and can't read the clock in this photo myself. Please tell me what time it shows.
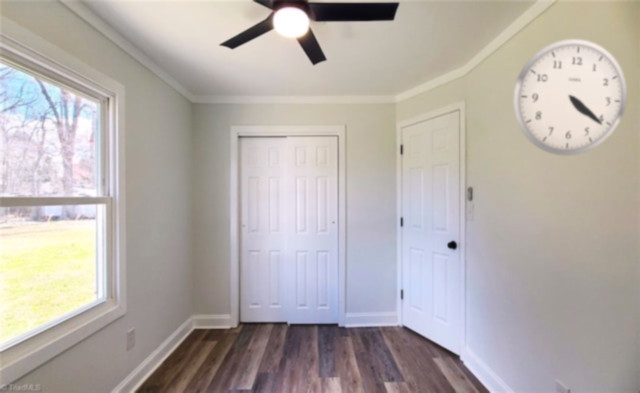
4:21
